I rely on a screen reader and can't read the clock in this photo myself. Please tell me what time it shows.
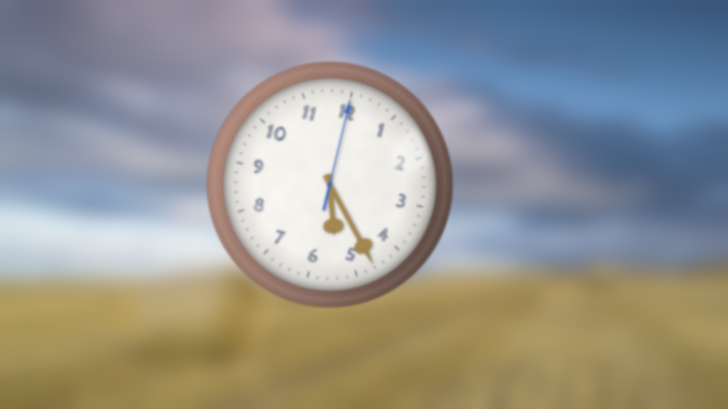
5:23:00
